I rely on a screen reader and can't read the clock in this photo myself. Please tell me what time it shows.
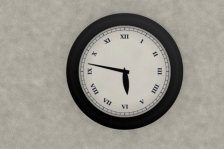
5:47
